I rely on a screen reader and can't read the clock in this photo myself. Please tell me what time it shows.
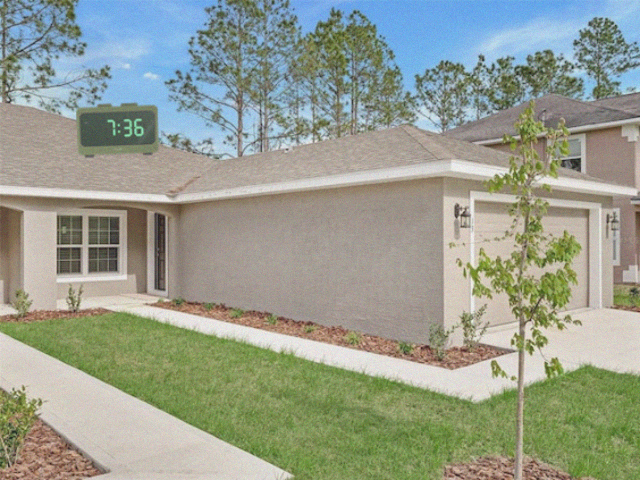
7:36
